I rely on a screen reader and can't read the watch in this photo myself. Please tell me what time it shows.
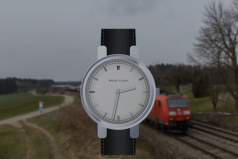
2:32
